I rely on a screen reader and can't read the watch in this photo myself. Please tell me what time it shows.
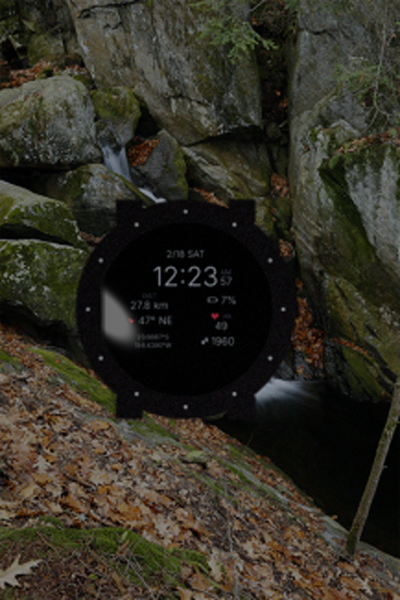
12:23
